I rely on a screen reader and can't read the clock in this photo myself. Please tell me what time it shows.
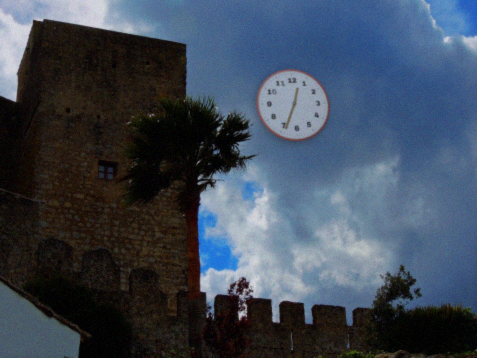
12:34
